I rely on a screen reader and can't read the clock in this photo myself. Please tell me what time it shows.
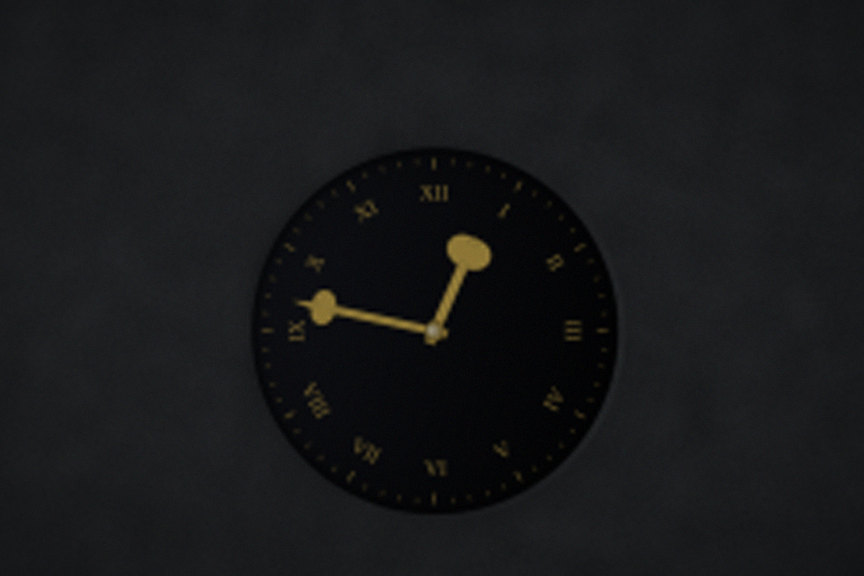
12:47
